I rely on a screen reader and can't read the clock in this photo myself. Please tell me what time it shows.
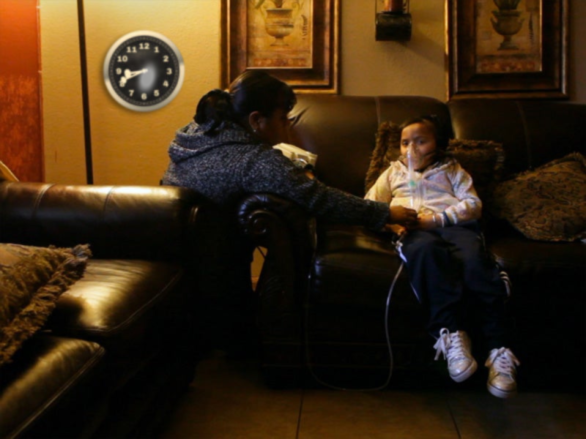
8:41
